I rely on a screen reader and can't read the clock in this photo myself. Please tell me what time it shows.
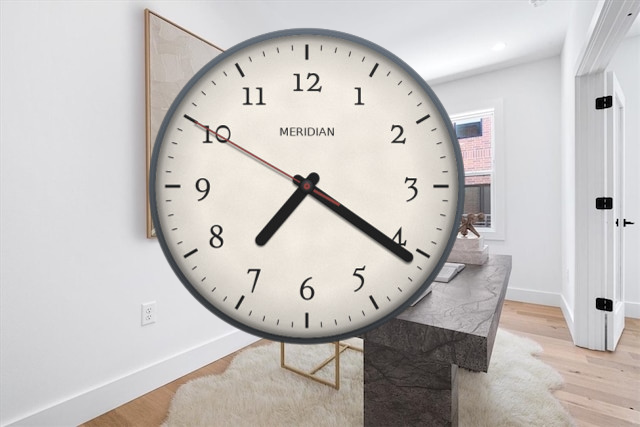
7:20:50
